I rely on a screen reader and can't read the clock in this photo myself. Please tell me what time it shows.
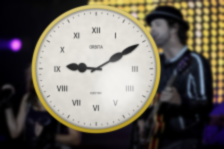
9:10
